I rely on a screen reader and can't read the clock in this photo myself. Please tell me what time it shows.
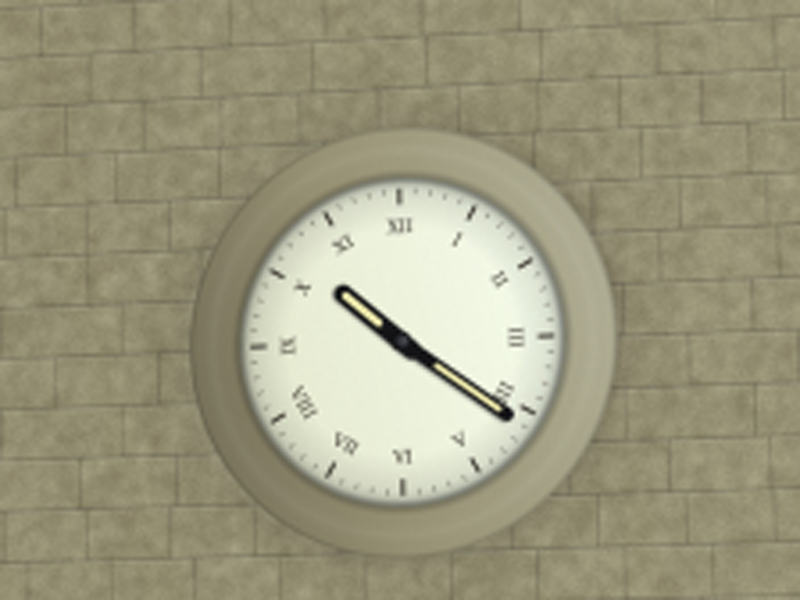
10:21
